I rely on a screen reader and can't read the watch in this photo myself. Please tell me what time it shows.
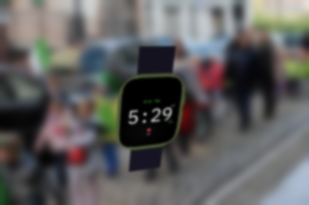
5:29
